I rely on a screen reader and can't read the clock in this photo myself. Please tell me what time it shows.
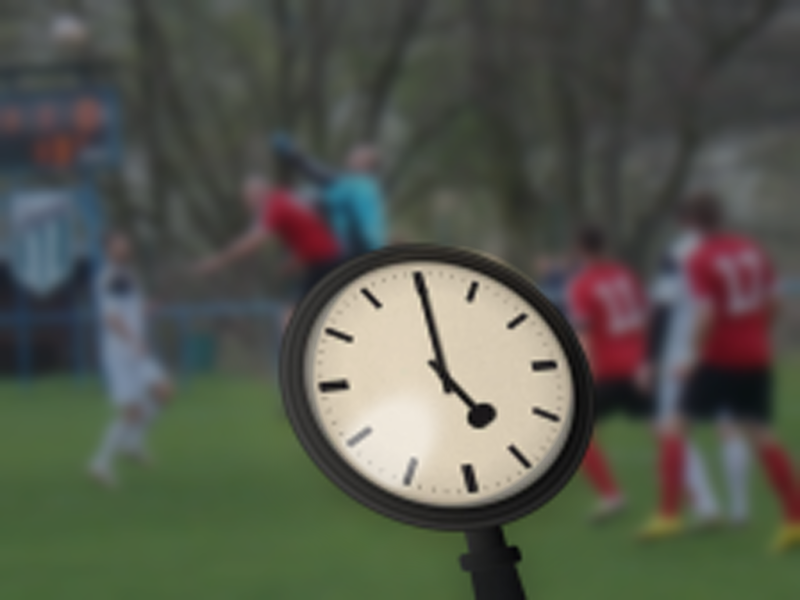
5:00
